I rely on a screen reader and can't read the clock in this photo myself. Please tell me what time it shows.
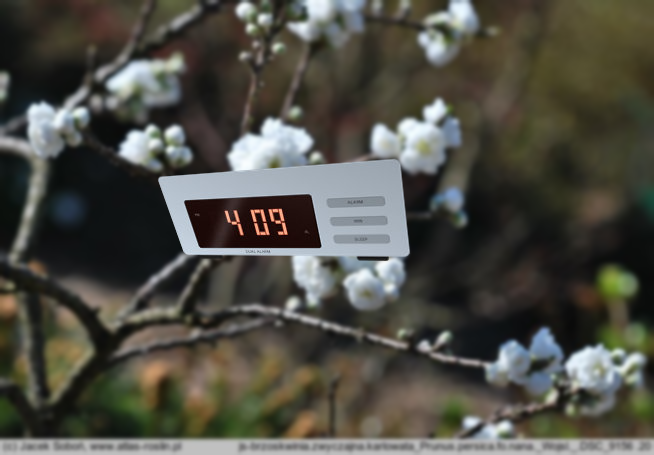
4:09
